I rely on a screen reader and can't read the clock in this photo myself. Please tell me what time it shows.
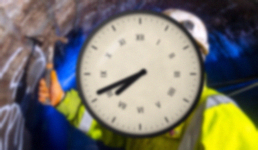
7:41
